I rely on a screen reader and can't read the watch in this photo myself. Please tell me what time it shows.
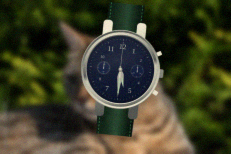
5:30
